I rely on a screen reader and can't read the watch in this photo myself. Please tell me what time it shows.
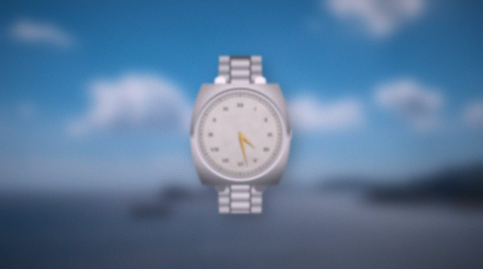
4:28
